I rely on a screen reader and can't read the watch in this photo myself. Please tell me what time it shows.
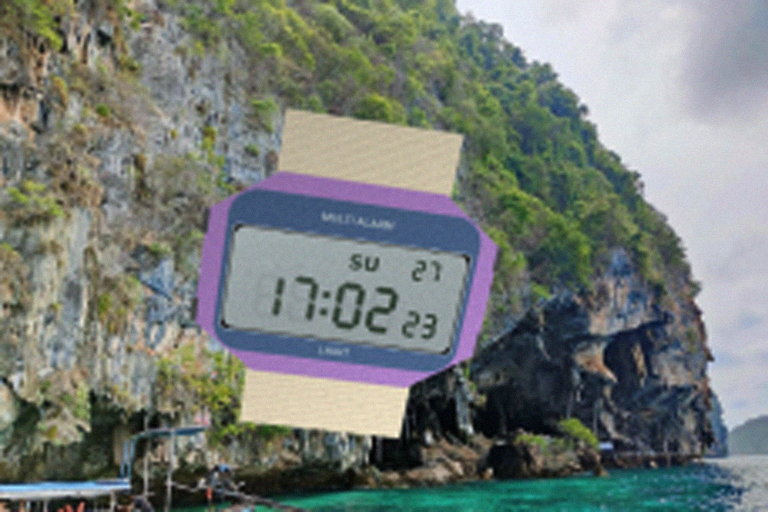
17:02:23
